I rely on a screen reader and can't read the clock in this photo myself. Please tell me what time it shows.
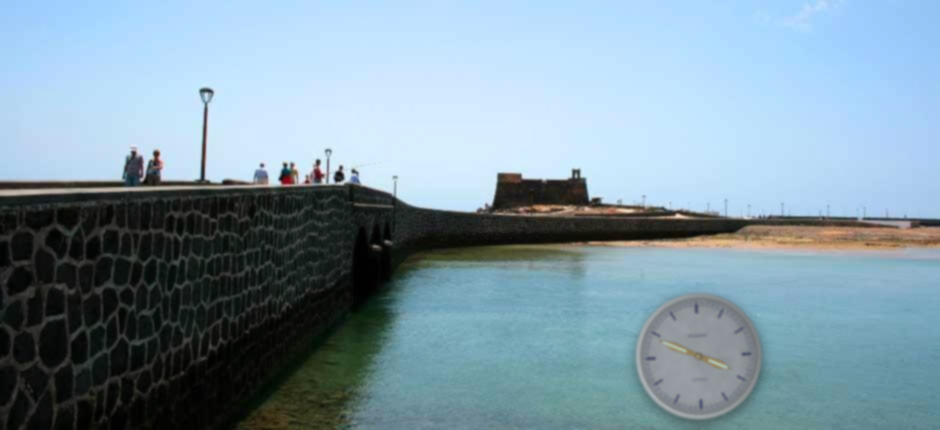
3:49
